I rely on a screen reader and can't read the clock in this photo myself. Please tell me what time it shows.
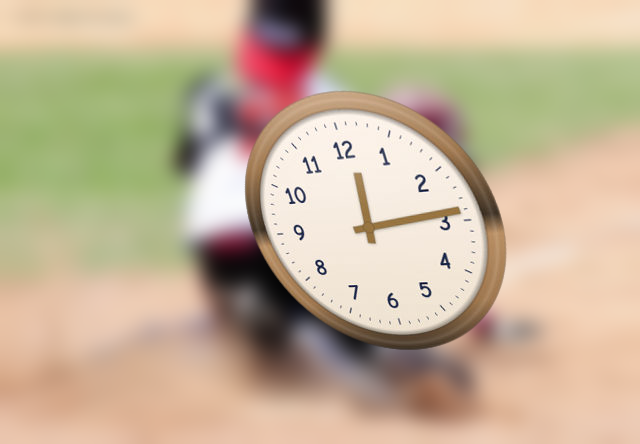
12:14
